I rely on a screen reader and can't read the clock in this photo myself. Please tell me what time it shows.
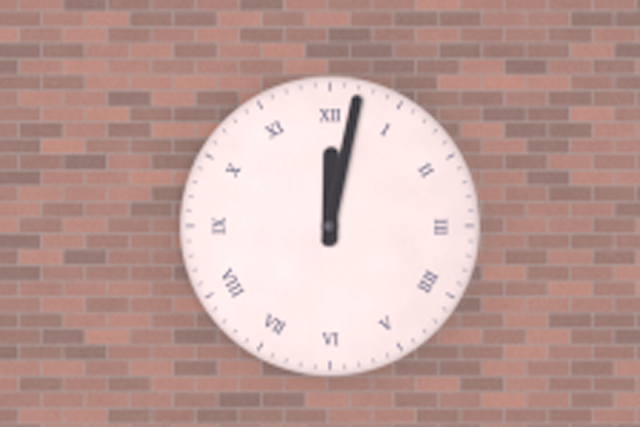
12:02
